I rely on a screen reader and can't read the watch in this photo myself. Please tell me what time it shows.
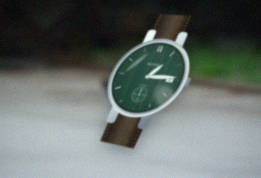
1:14
